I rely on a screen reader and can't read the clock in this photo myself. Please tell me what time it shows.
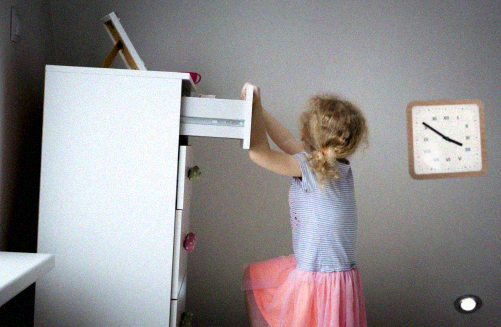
3:51
